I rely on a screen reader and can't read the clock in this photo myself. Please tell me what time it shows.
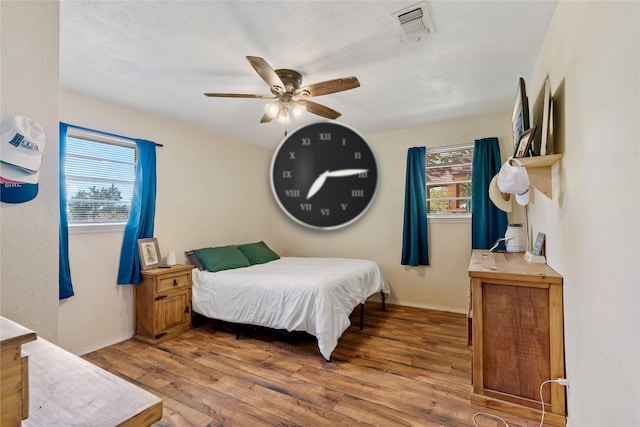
7:14
